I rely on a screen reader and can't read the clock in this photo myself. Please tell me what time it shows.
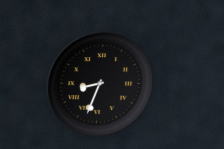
8:33
